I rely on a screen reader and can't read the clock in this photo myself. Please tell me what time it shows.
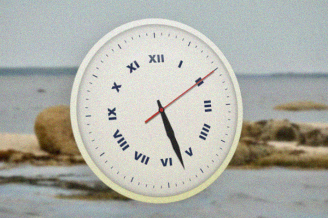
5:27:10
